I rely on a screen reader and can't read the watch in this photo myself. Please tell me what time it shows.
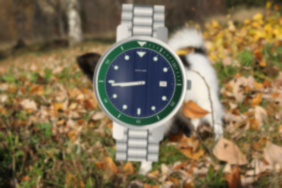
8:44
